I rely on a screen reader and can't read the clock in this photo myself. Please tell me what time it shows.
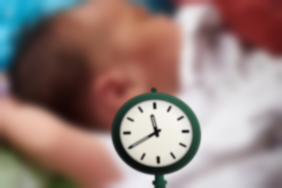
11:40
